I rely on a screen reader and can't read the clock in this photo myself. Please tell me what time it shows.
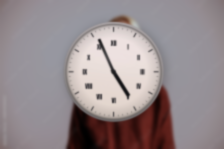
4:56
